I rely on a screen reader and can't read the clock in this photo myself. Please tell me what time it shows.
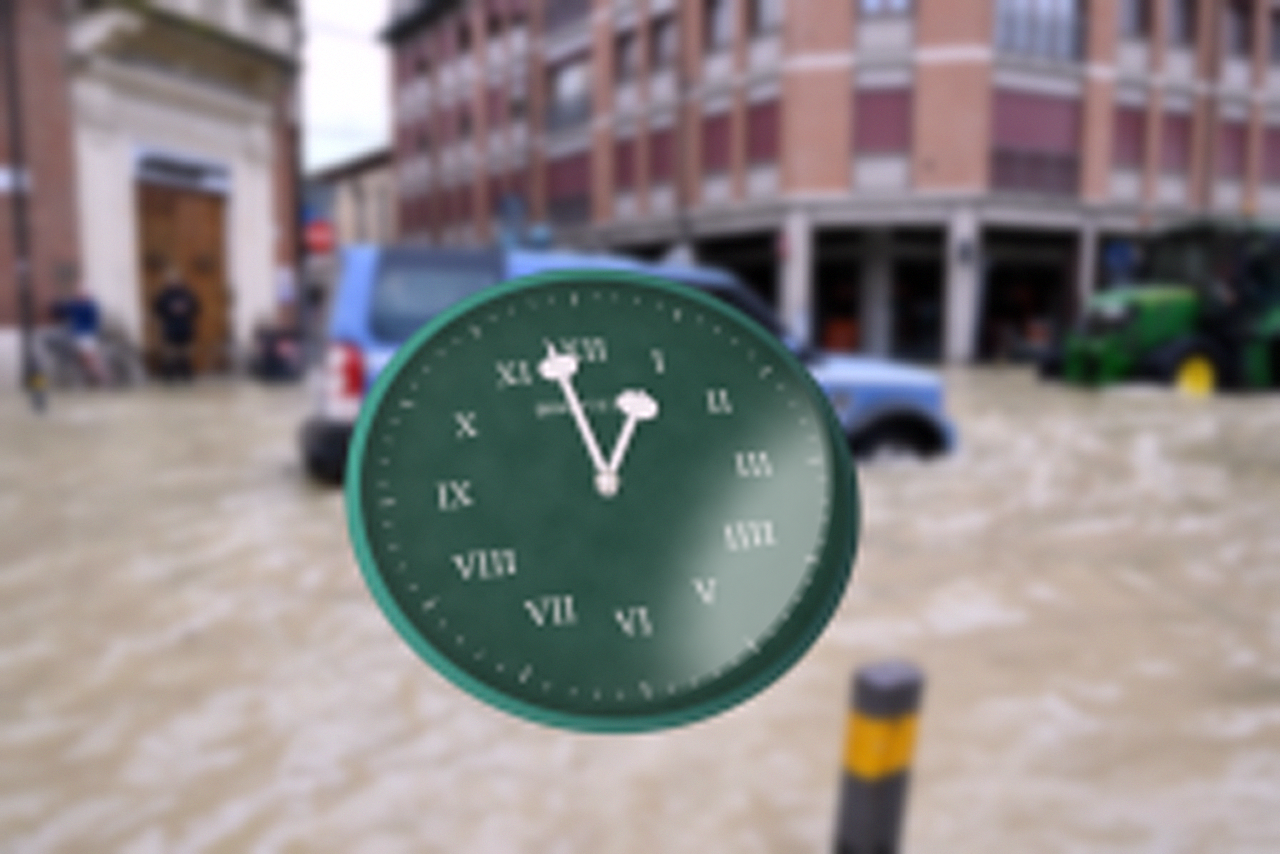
12:58
